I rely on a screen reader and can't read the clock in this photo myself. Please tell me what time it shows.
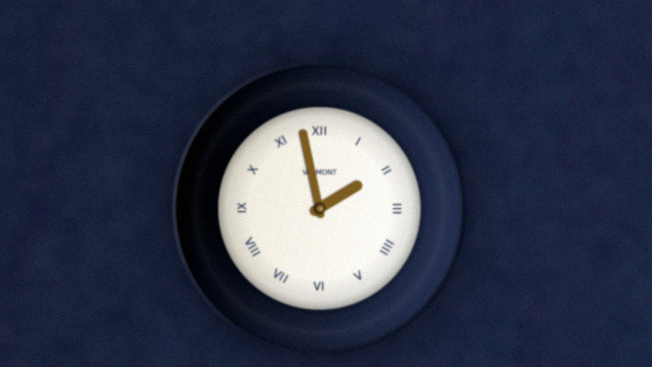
1:58
